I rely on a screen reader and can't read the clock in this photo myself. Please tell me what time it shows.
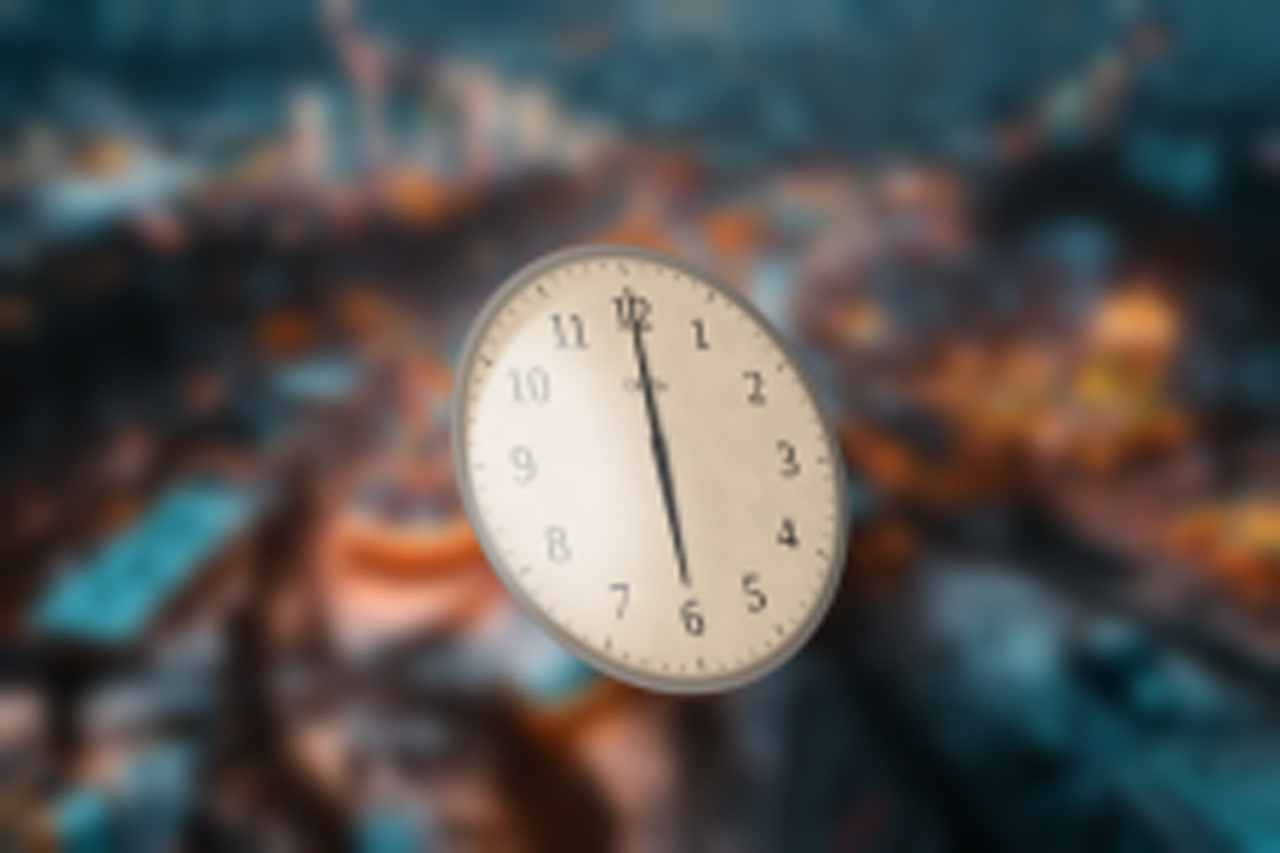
6:00
